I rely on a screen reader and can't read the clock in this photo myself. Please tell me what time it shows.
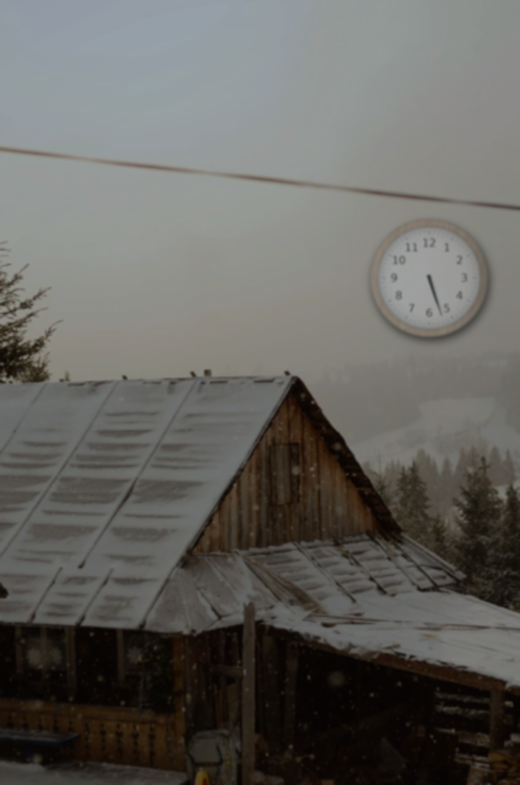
5:27
